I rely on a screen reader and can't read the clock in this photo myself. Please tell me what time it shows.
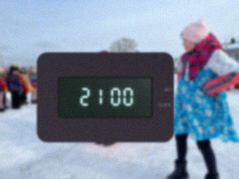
21:00
